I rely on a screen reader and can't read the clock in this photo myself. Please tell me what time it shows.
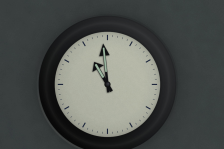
10:59
